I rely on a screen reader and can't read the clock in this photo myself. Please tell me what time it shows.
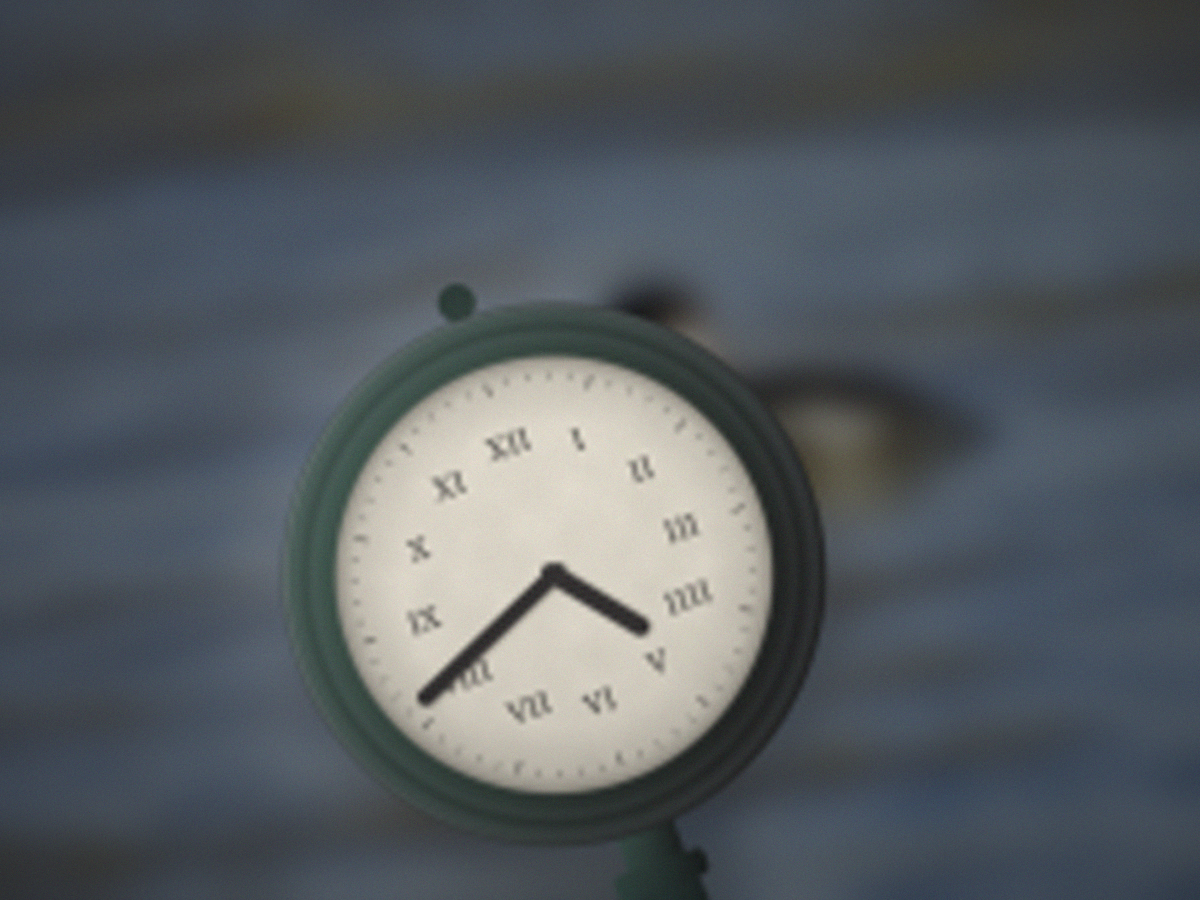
4:41
